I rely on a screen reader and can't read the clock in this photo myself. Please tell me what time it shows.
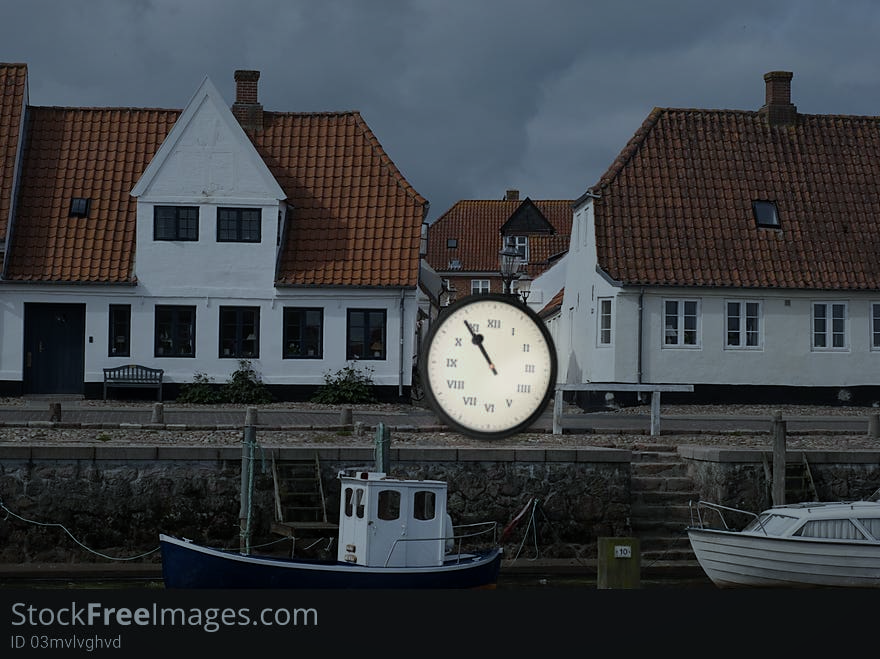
10:54
